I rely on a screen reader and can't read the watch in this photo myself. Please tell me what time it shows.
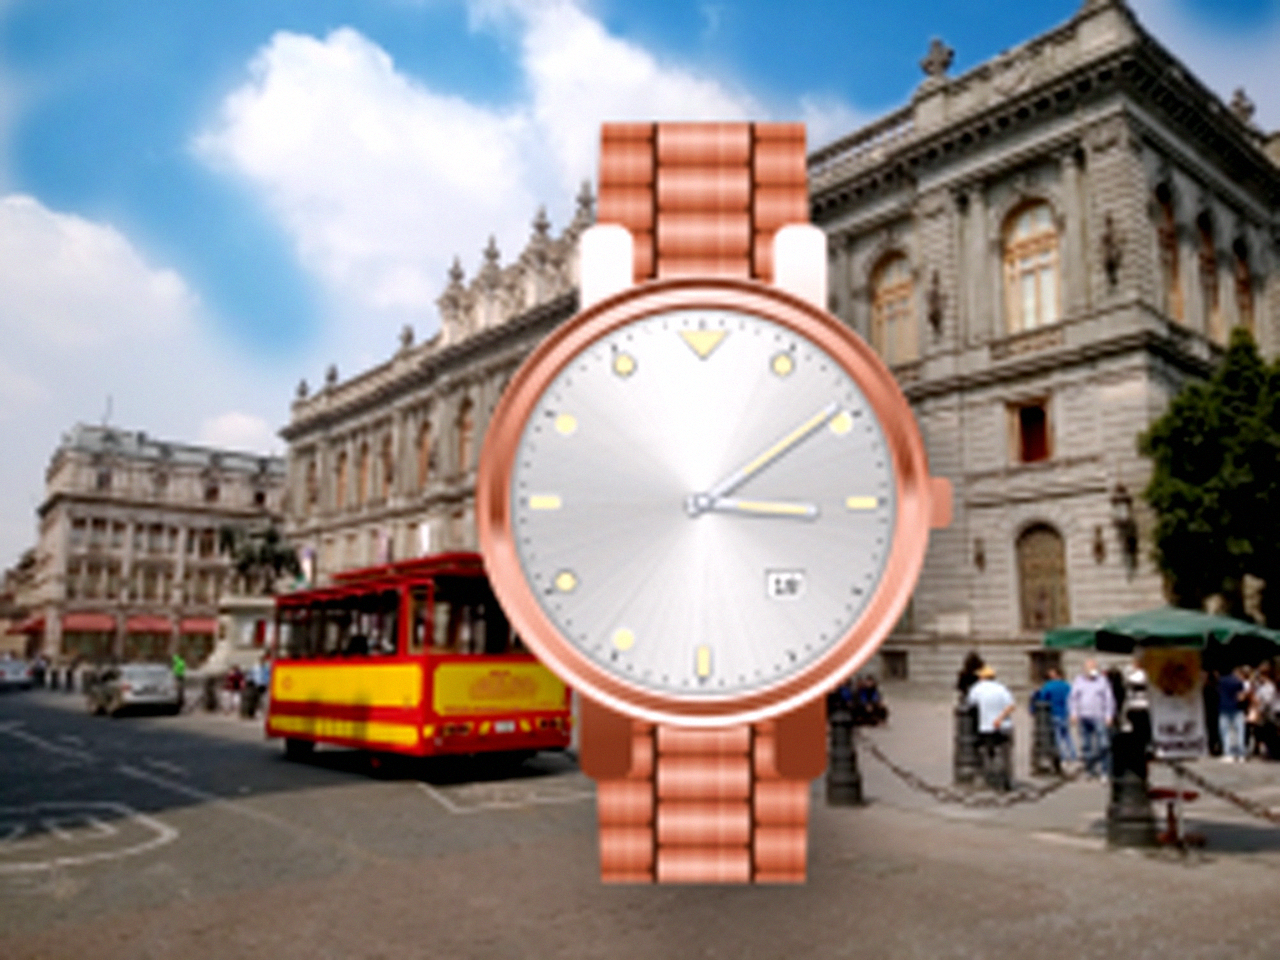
3:09
